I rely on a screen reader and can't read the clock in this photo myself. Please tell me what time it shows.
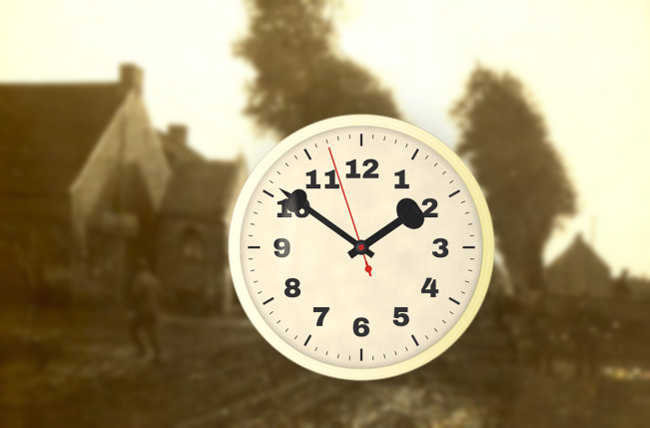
1:50:57
